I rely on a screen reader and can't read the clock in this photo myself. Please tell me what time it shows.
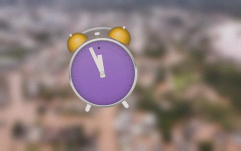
11:57
